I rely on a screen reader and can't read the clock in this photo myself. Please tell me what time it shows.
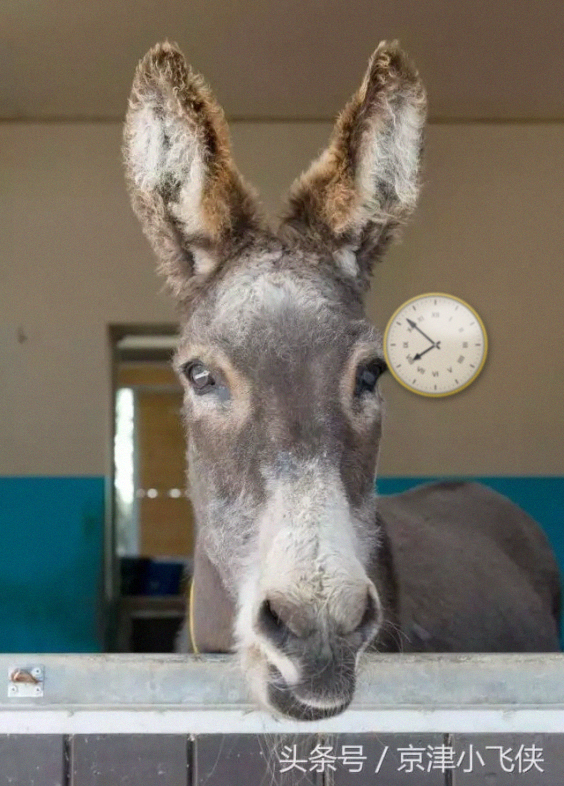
7:52
